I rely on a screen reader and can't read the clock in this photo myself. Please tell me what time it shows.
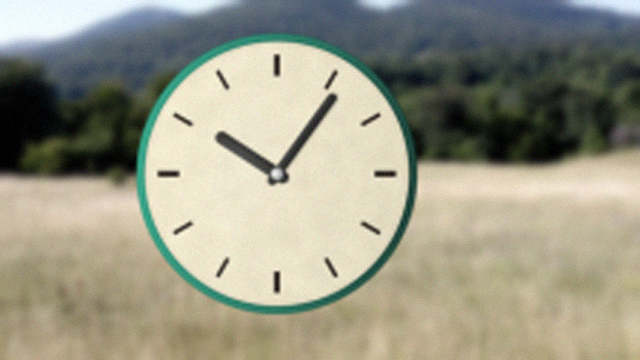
10:06
